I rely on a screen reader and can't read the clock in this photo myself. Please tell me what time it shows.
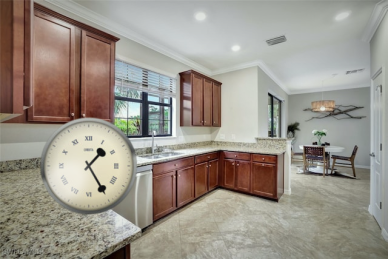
1:25
